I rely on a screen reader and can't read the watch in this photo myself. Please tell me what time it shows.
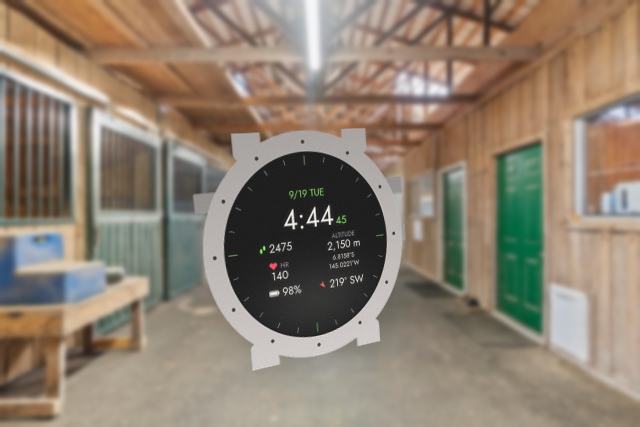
4:44:45
